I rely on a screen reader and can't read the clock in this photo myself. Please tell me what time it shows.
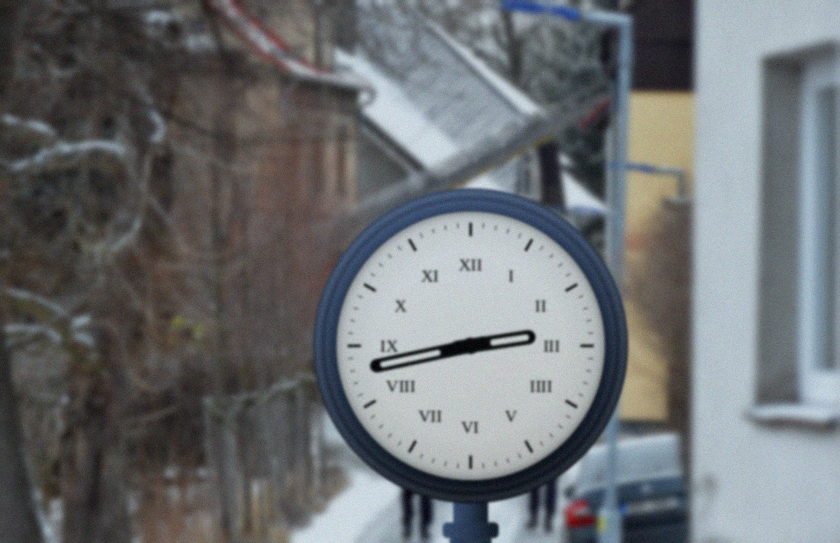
2:43
